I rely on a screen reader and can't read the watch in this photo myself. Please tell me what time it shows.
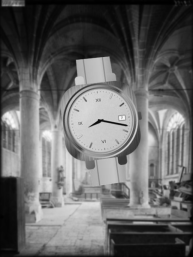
8:18
